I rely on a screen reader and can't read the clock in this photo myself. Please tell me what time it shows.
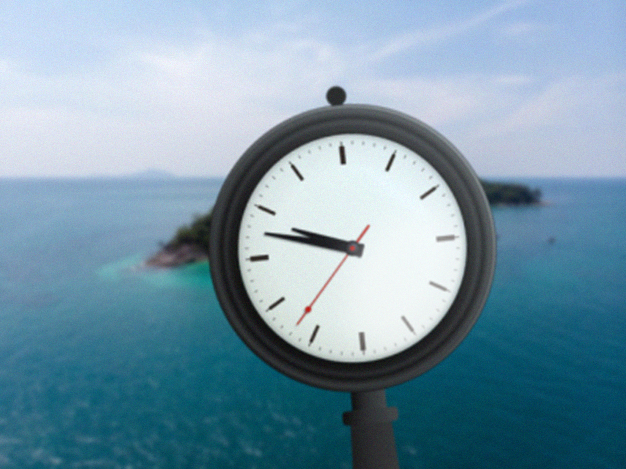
9:47:37
